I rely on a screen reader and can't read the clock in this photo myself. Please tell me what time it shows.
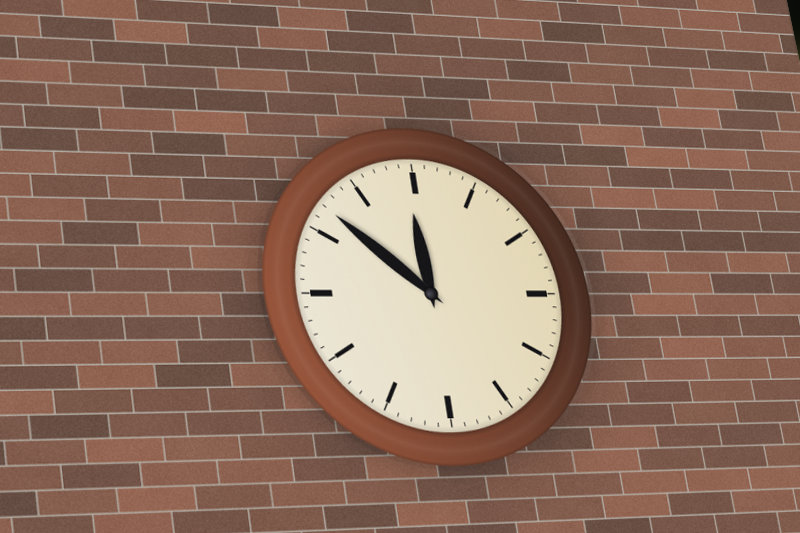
11:52
